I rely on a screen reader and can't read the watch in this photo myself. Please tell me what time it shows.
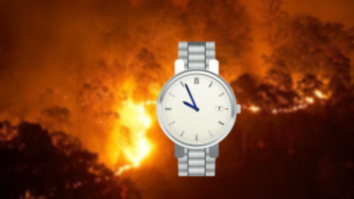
9:56
